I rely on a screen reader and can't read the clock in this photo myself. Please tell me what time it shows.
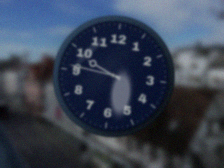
9:46
